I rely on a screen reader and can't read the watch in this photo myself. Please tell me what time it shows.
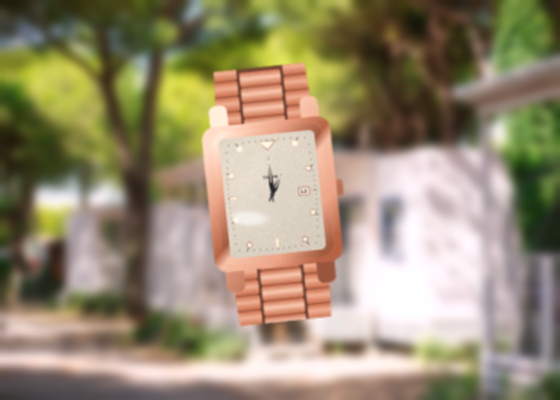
1:00
